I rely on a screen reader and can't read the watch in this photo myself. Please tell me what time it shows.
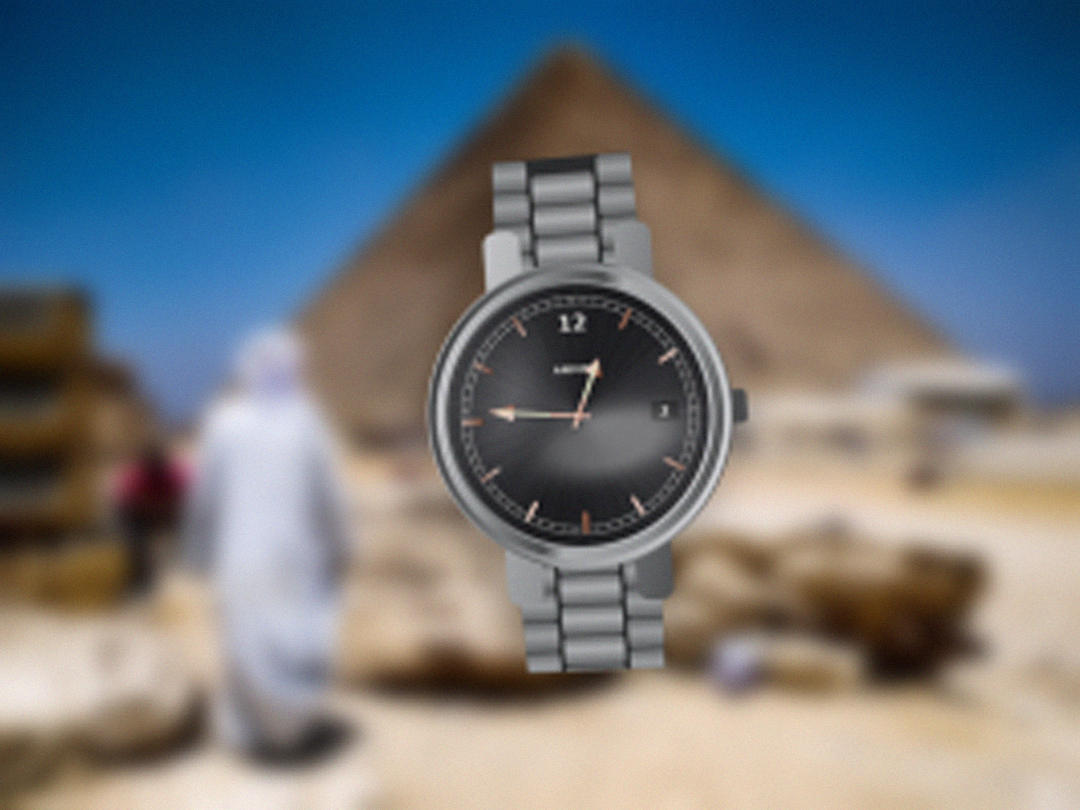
12:46
